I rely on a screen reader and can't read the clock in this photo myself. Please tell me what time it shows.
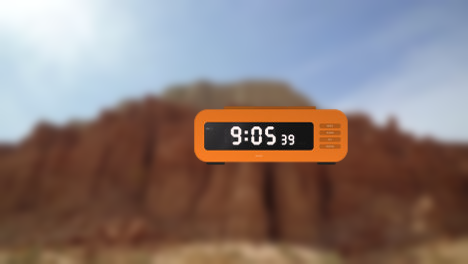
9:05:39
